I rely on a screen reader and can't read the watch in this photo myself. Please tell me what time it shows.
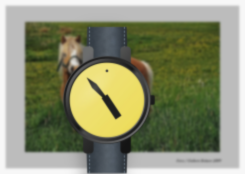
4:53
